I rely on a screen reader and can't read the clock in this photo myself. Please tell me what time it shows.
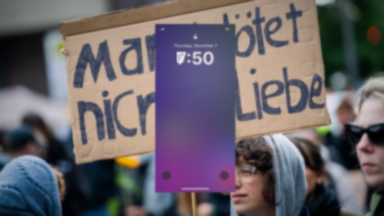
7:50
